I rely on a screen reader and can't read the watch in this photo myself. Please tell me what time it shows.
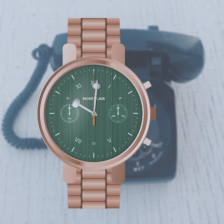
10:01
